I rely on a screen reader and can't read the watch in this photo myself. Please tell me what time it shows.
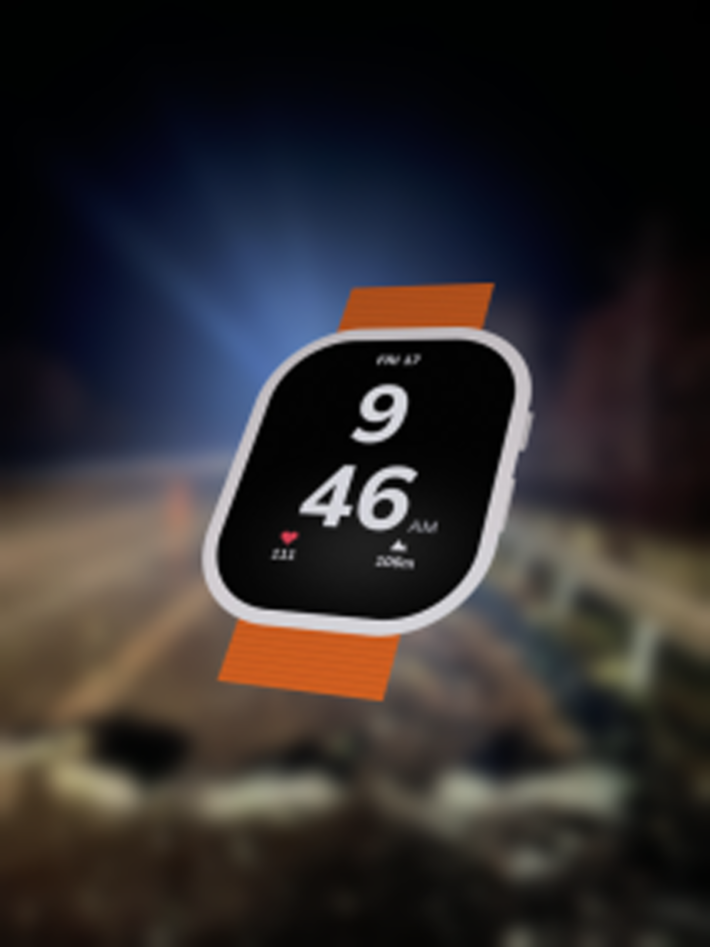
9:46
